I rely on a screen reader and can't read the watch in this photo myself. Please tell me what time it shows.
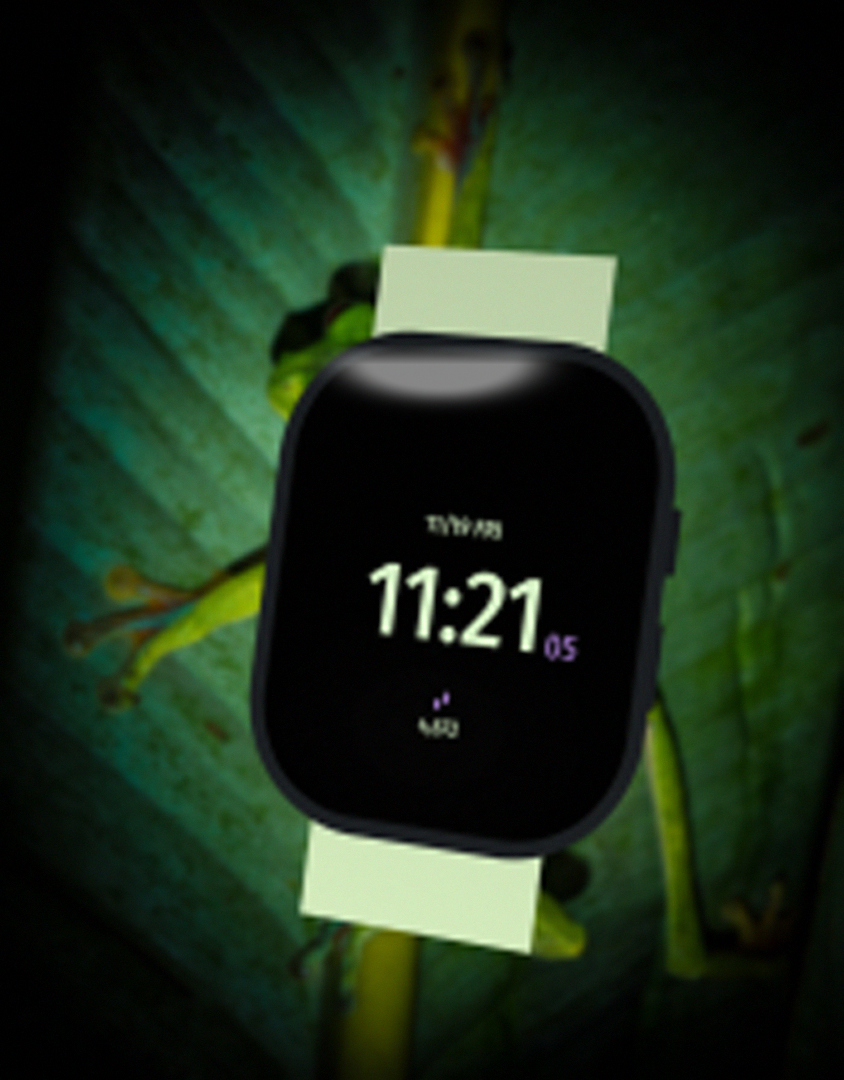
11:21
